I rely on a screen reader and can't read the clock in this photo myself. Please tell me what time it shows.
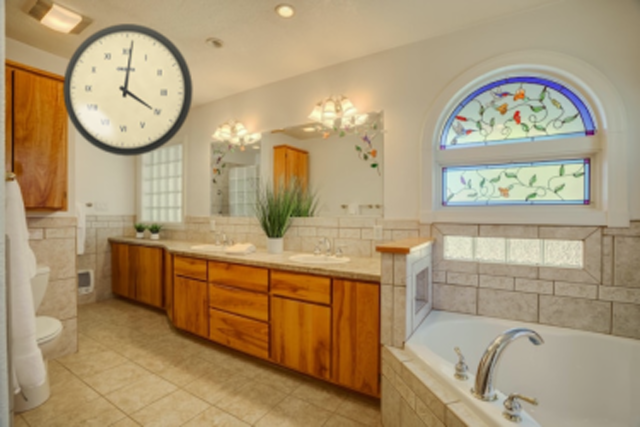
4:01
